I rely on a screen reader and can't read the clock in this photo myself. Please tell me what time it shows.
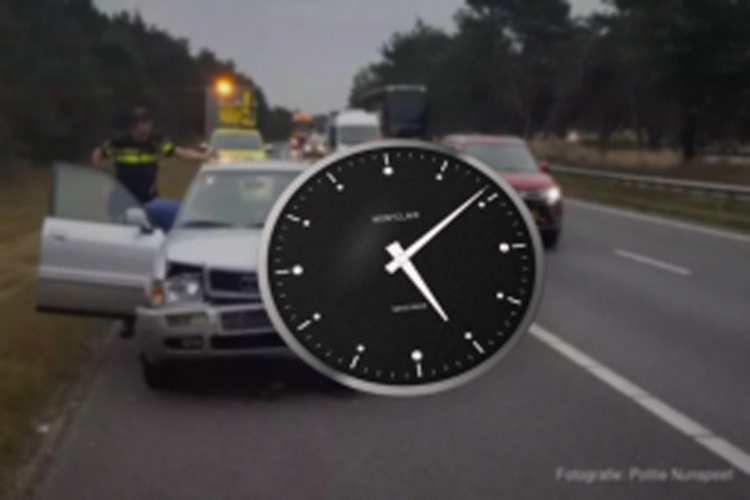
5:09
